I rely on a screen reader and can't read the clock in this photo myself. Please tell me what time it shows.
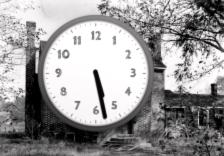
5:28
